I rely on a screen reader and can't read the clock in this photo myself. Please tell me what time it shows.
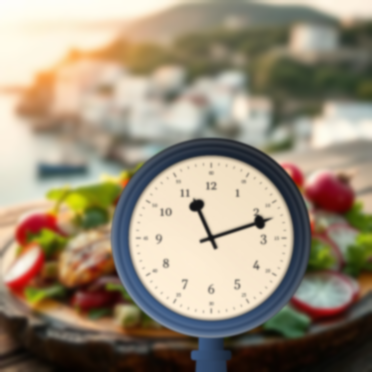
11:12
